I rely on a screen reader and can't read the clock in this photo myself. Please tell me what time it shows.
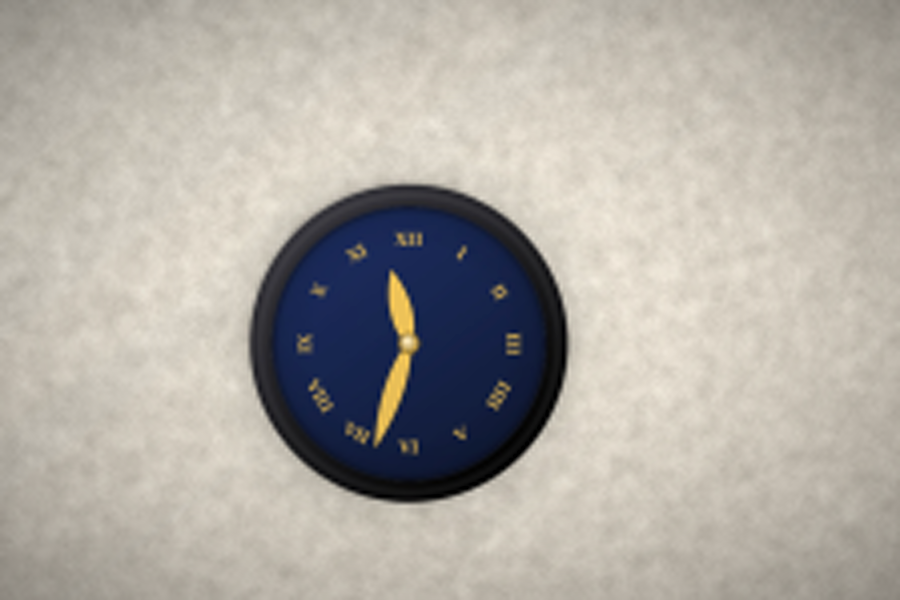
11:33
